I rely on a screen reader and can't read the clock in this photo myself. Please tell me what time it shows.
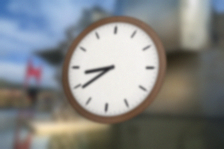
8:39
